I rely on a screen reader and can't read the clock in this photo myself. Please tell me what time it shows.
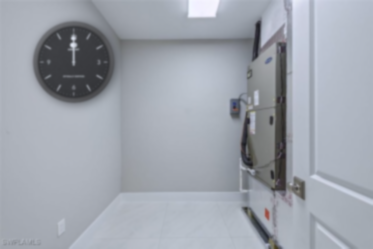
12:00
